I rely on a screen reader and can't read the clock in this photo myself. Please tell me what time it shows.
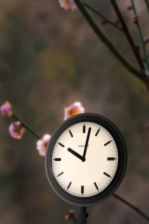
10:02
